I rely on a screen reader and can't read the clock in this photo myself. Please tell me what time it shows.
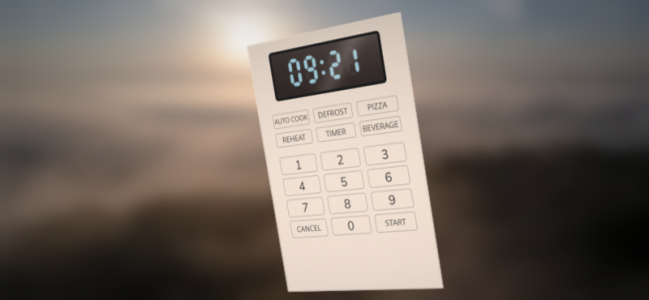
9:21
